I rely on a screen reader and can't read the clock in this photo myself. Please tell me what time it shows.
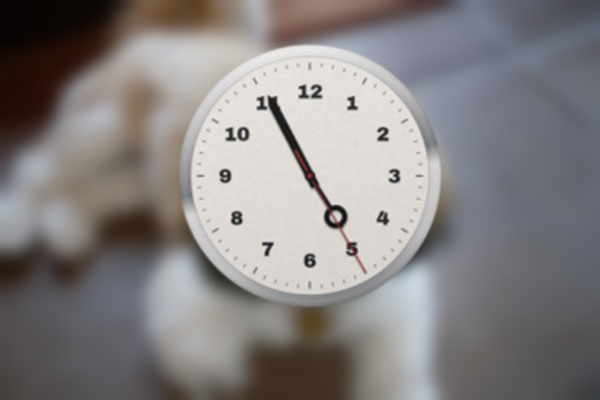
4:55:25
